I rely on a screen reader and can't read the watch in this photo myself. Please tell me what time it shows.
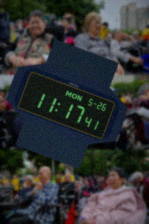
11:17:41
